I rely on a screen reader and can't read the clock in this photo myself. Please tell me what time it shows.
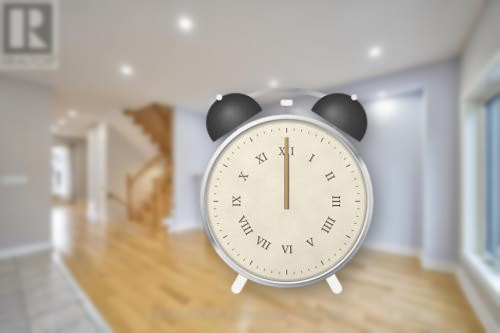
12:00
